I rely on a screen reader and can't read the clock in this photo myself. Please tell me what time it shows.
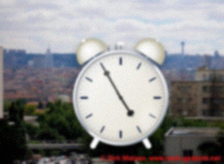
4:55
